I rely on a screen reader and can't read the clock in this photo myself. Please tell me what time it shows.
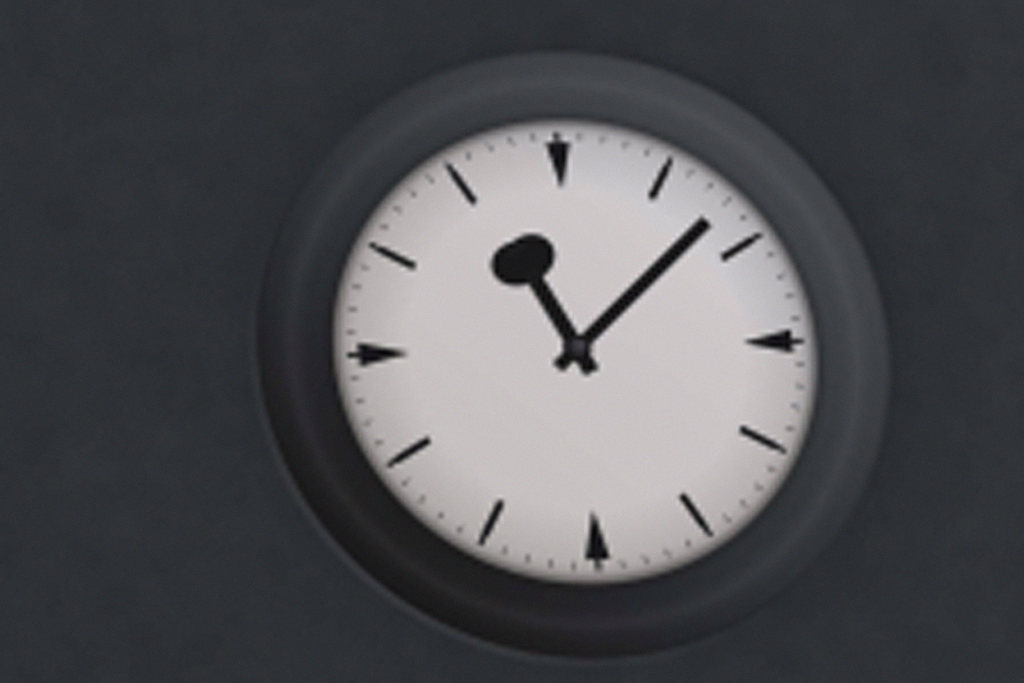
11:08
